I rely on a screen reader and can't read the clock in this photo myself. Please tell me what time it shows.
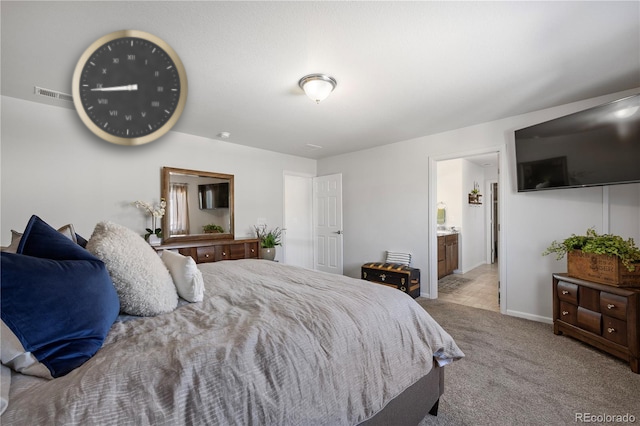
8:44
